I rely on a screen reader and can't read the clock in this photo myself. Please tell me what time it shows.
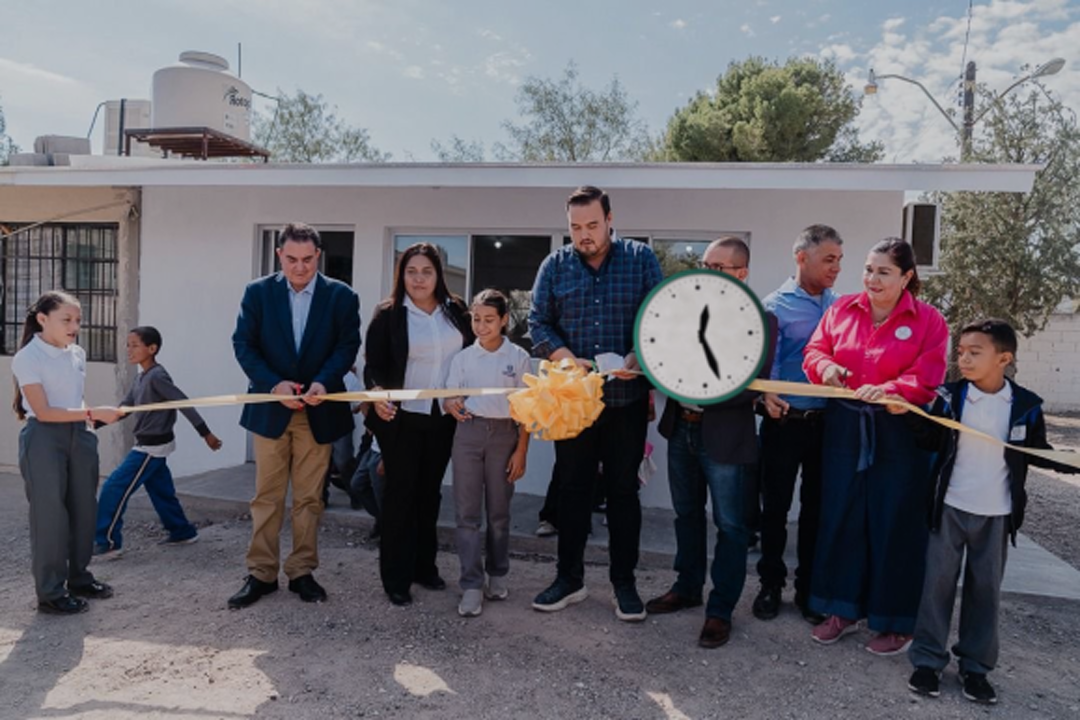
12:27
